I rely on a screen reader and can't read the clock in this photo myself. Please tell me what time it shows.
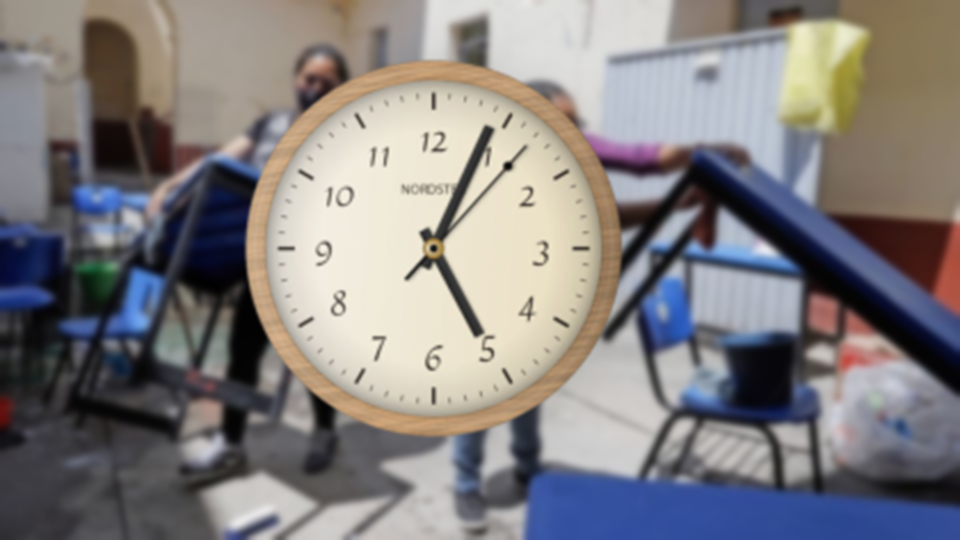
5:04:07
